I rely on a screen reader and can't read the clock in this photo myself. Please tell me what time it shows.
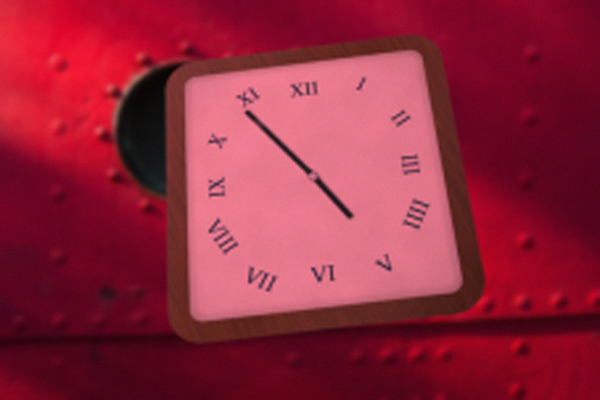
4:54
